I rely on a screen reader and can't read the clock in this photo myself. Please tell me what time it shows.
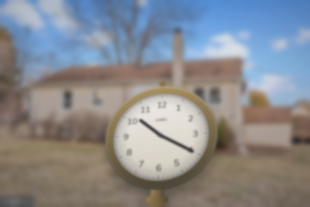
10:20
